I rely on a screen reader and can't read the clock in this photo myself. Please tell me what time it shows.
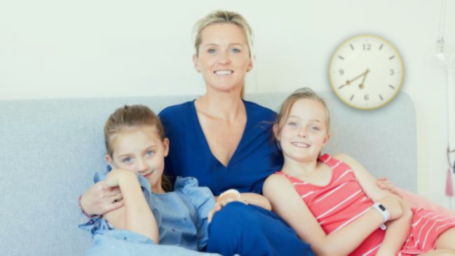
6:40
